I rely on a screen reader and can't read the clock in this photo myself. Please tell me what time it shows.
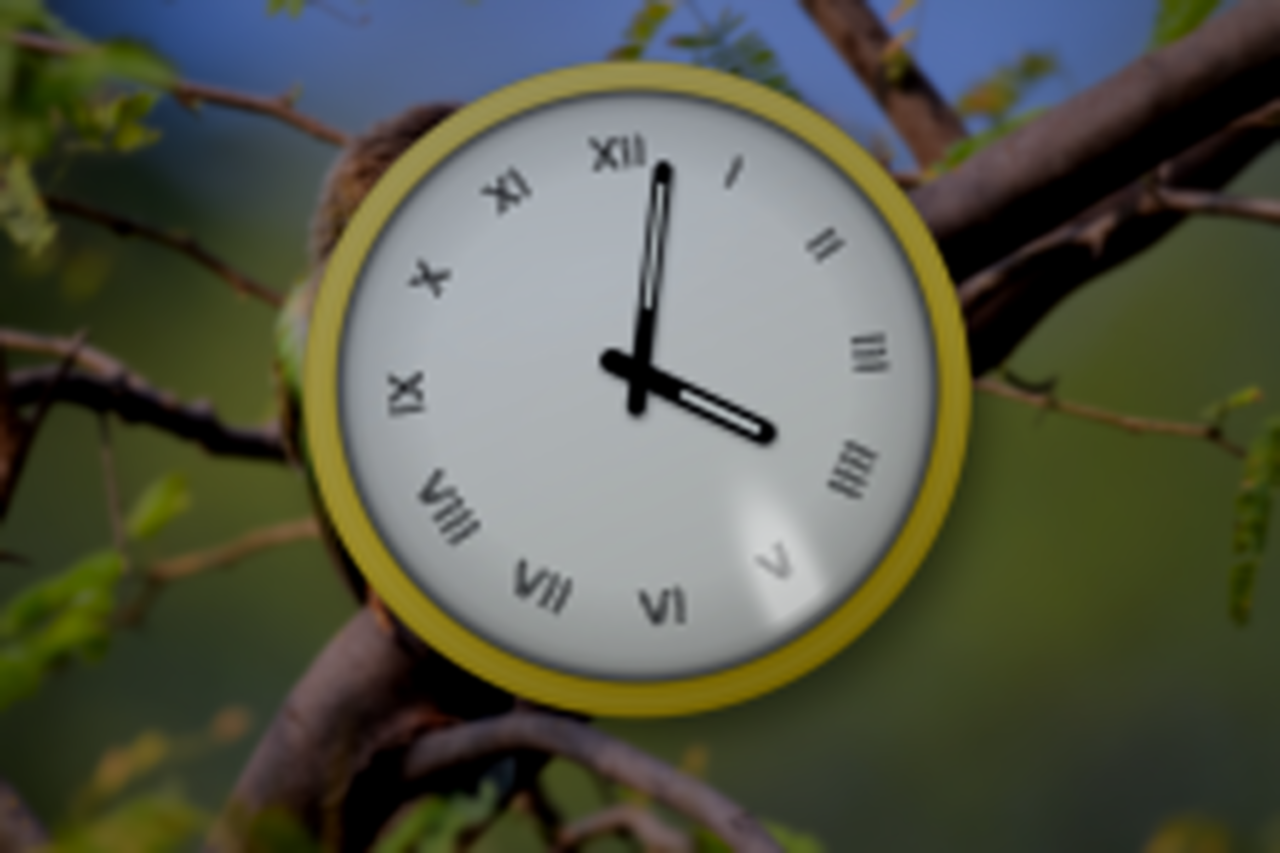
4:02
